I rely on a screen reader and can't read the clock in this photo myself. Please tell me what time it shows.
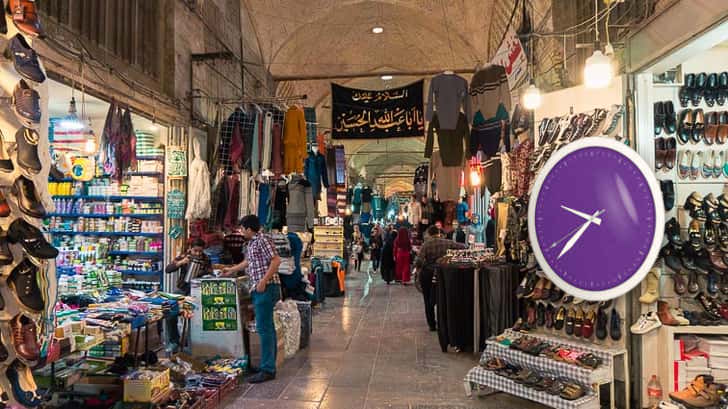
9:37:40
